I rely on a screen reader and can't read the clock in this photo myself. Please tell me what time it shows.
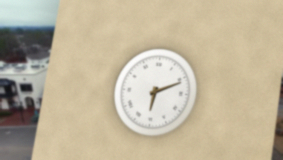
6:11
